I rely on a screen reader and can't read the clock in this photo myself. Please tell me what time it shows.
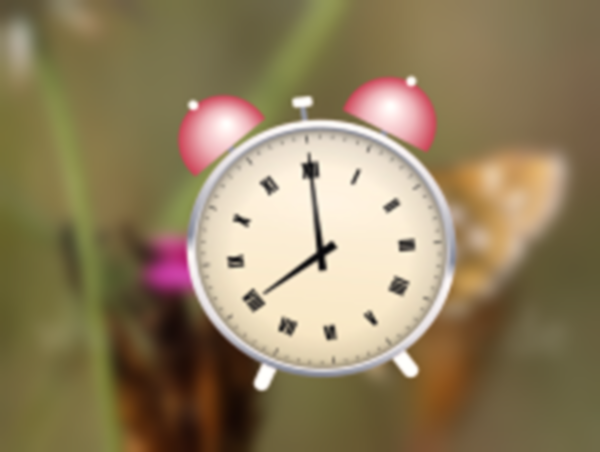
8:00
